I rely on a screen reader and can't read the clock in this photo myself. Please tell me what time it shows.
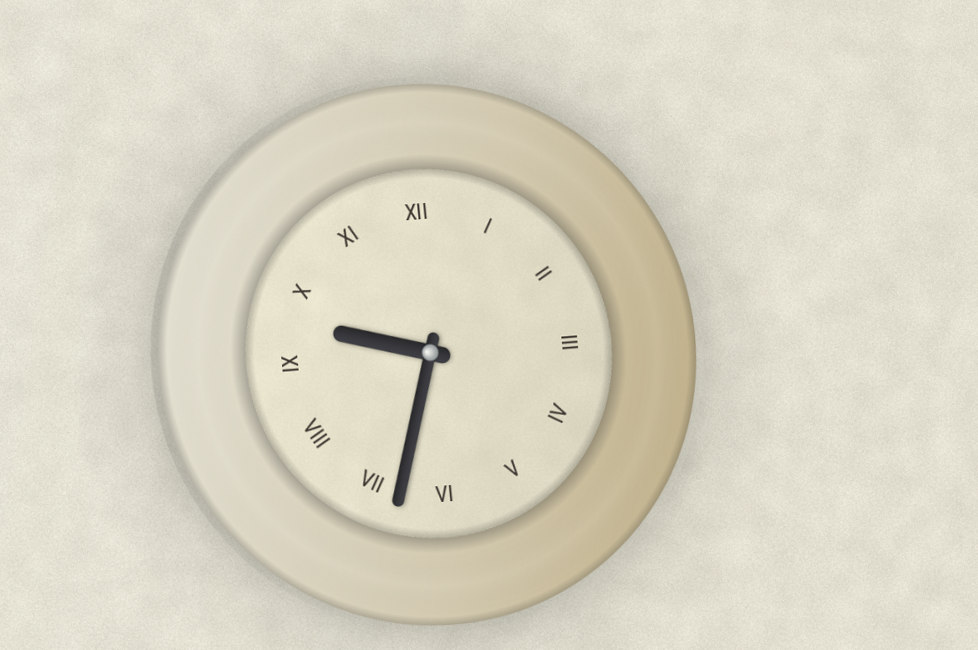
9:33
